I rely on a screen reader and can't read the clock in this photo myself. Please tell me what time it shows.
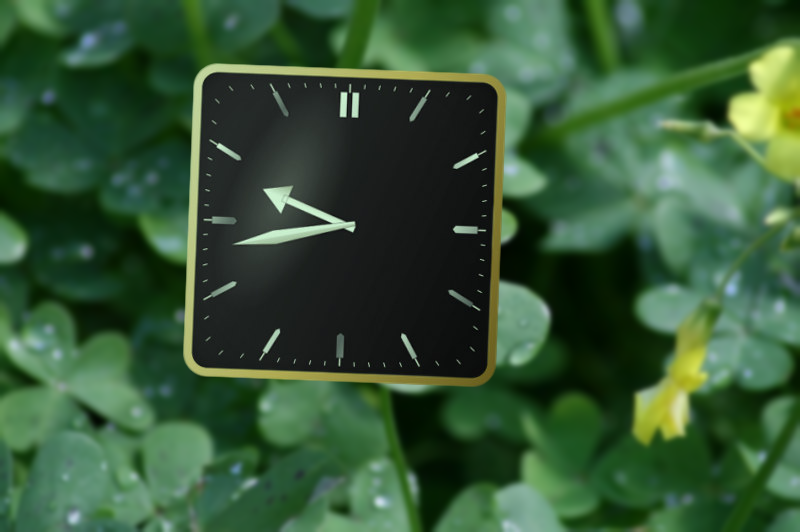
9:43
